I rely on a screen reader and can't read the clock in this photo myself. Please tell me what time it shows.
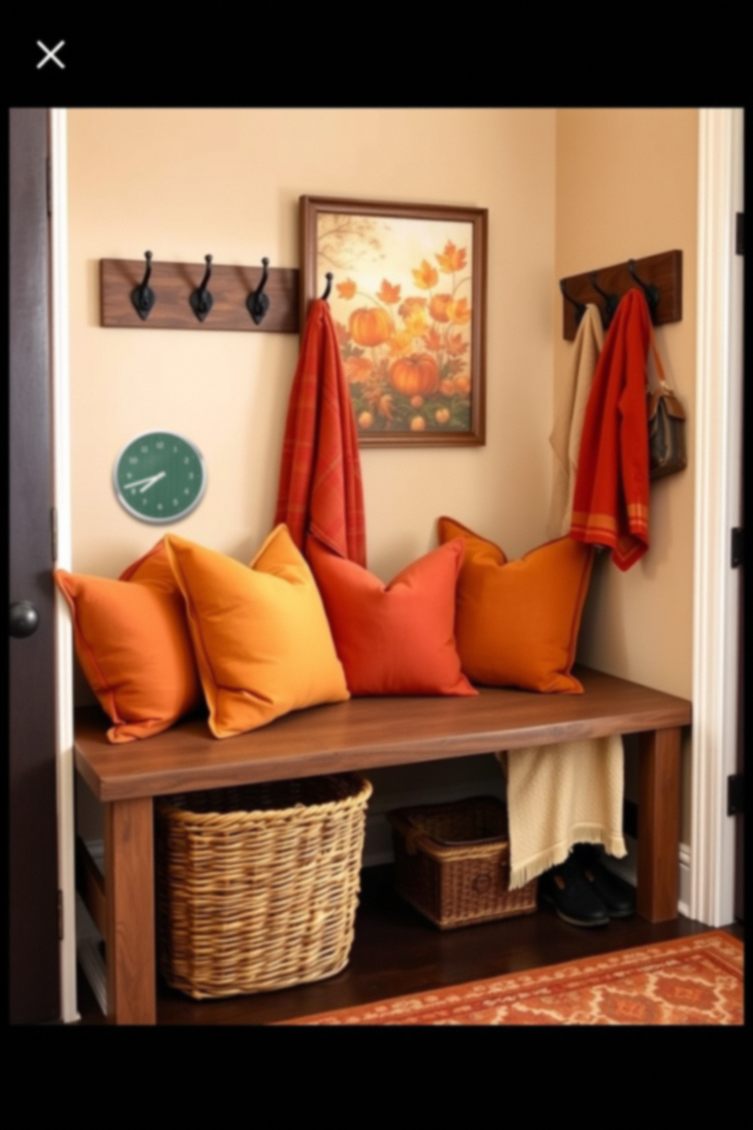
7:42
